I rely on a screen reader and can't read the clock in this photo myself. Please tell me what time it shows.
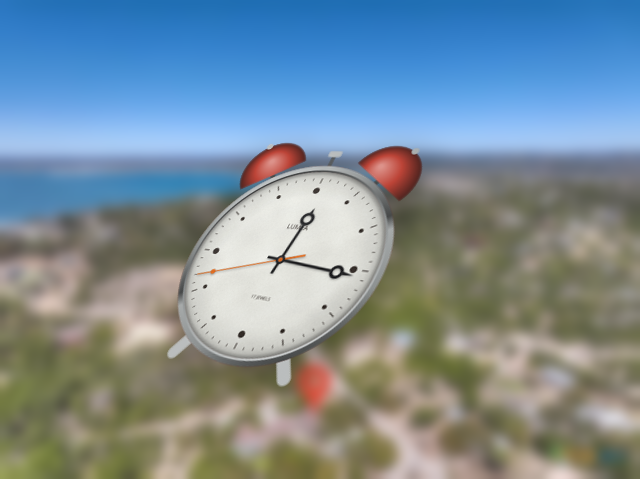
12:15:42
